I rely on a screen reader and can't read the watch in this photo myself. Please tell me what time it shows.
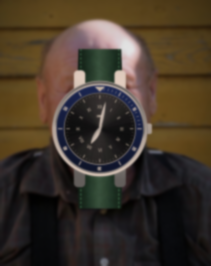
7:02
